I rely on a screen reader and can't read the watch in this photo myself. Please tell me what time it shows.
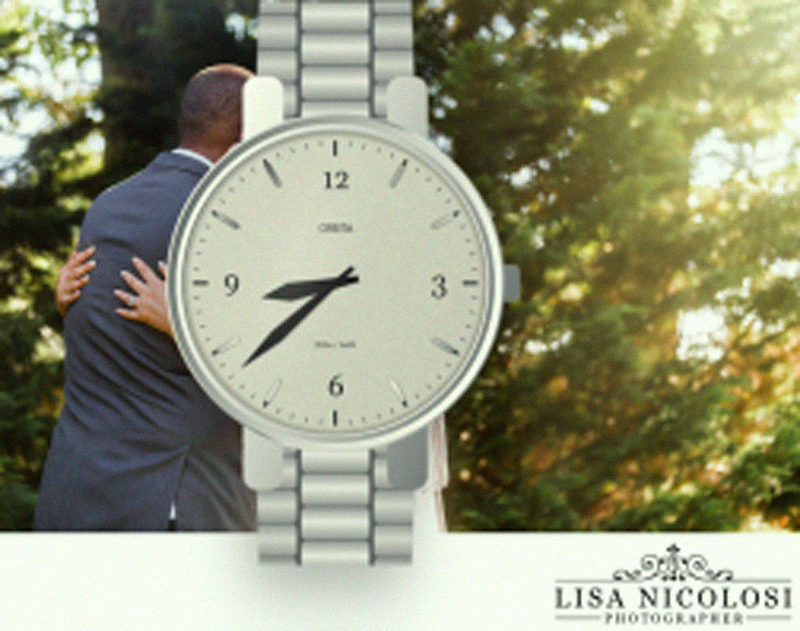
8:38
